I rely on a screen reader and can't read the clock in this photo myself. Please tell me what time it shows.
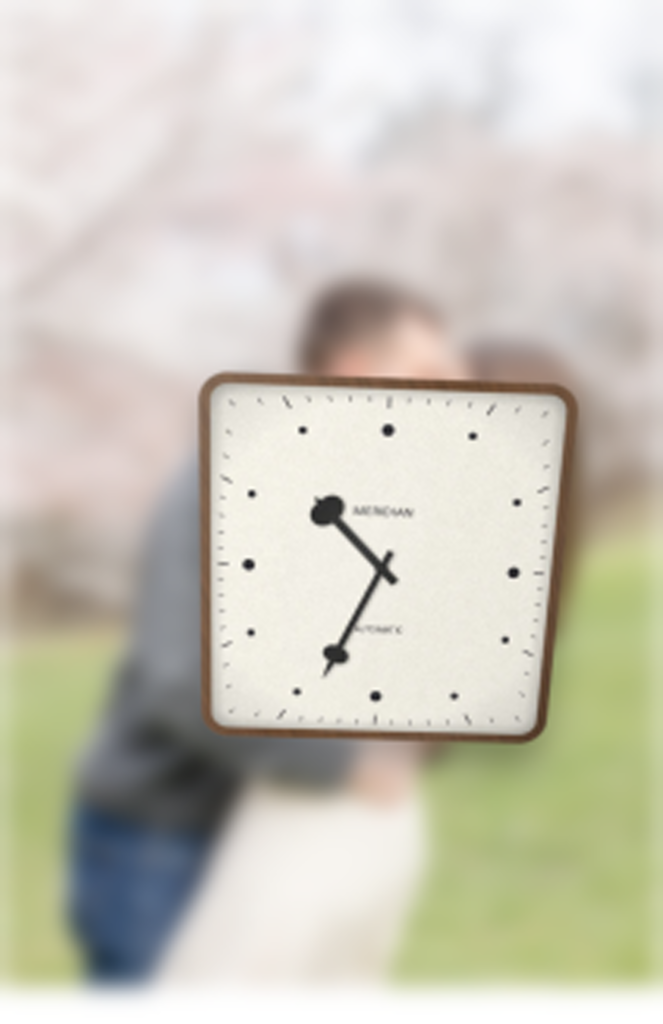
10:34
